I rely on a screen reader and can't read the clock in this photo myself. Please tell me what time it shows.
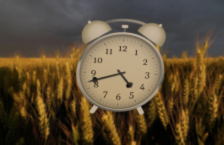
4:42
